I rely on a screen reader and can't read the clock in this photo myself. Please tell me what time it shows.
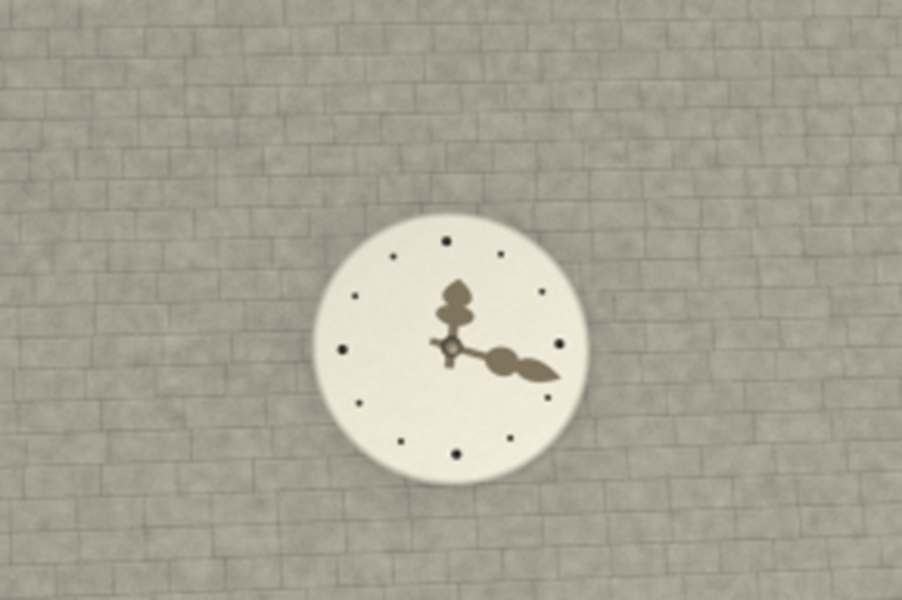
12:18
